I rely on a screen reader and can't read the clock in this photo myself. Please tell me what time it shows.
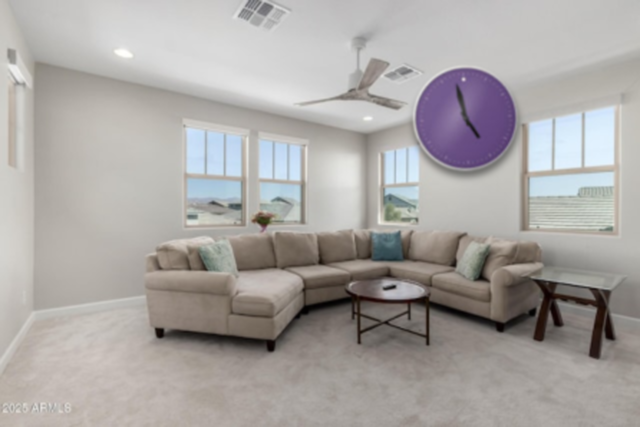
4:58
